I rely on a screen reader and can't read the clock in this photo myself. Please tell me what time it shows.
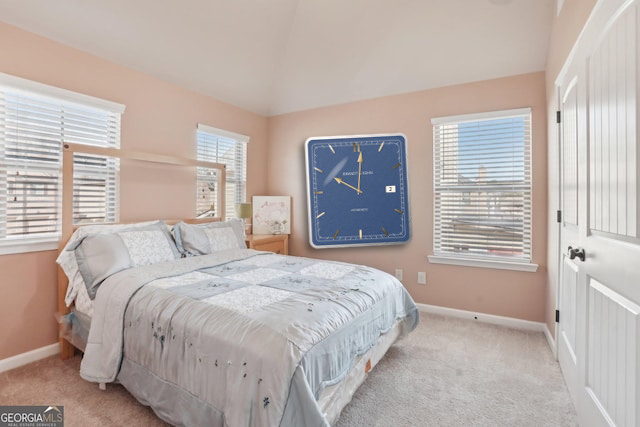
10:01
